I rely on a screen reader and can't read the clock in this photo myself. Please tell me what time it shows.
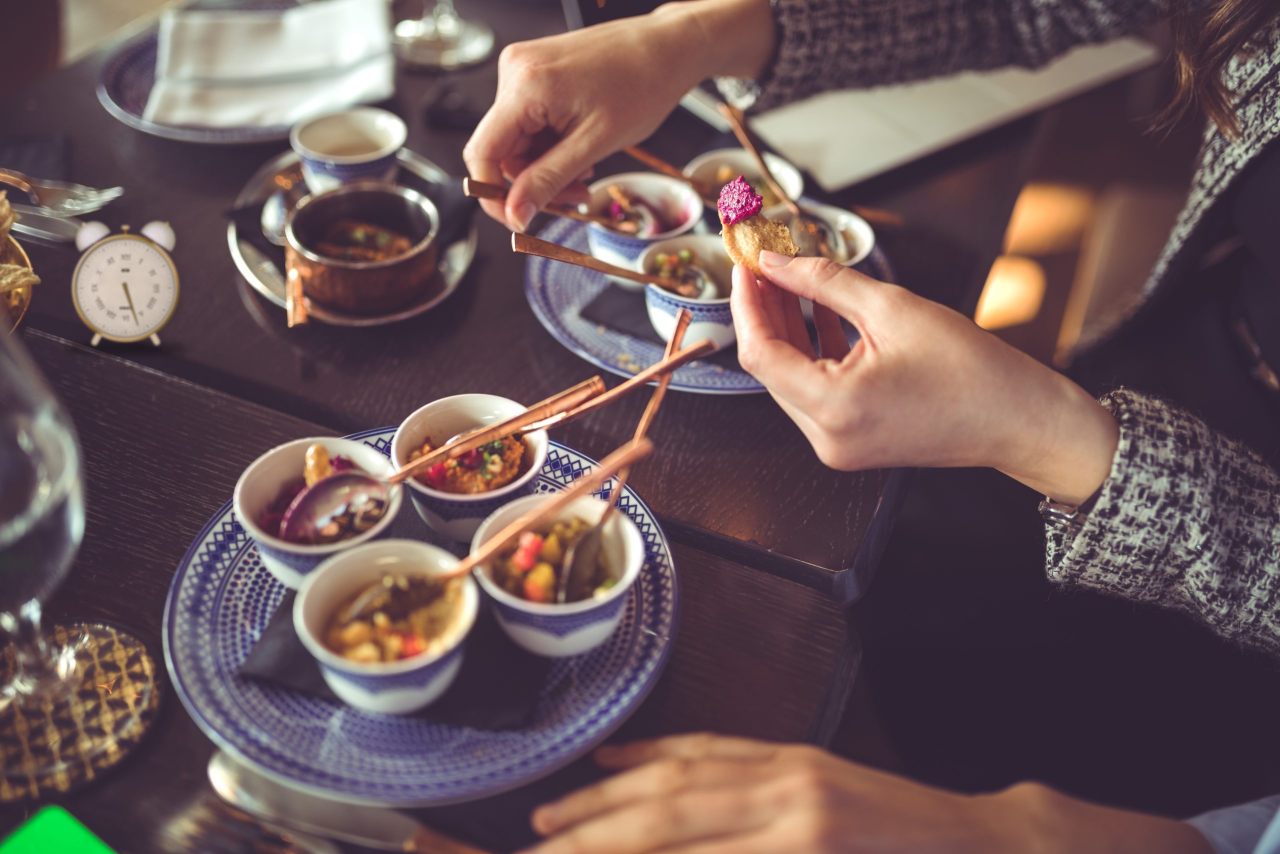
5:27
